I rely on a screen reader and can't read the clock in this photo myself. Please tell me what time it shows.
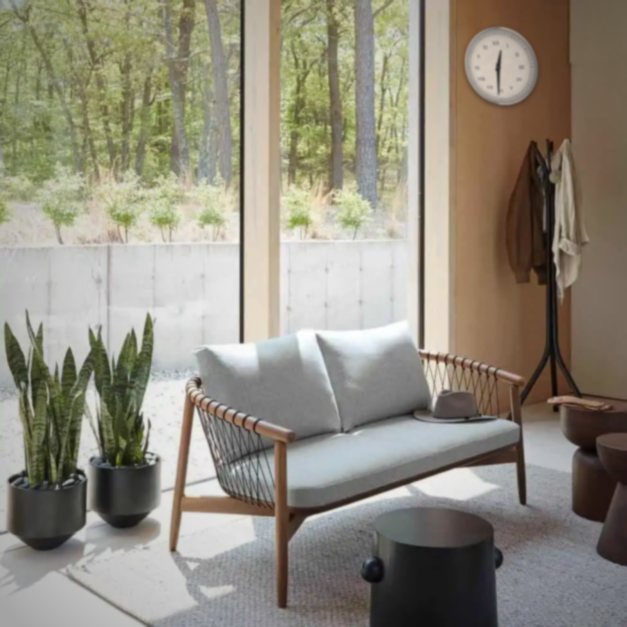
12:31
